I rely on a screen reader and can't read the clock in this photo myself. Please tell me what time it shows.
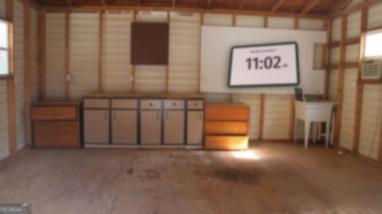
11:02
